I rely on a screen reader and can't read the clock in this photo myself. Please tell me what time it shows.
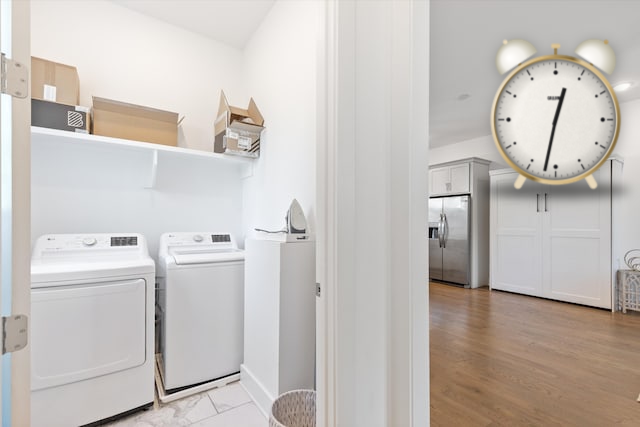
12:32
